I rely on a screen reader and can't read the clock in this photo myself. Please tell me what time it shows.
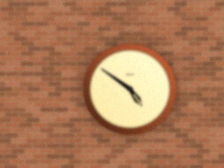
4:51
